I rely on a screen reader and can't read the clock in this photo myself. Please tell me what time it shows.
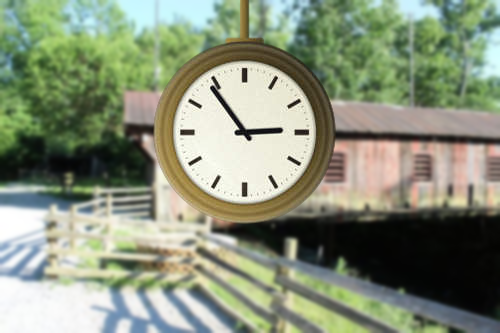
2:54
